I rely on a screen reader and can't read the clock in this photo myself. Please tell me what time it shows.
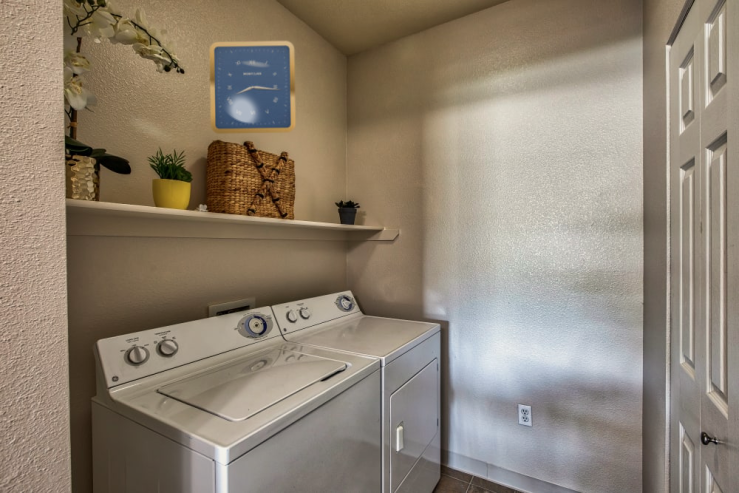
8:16
